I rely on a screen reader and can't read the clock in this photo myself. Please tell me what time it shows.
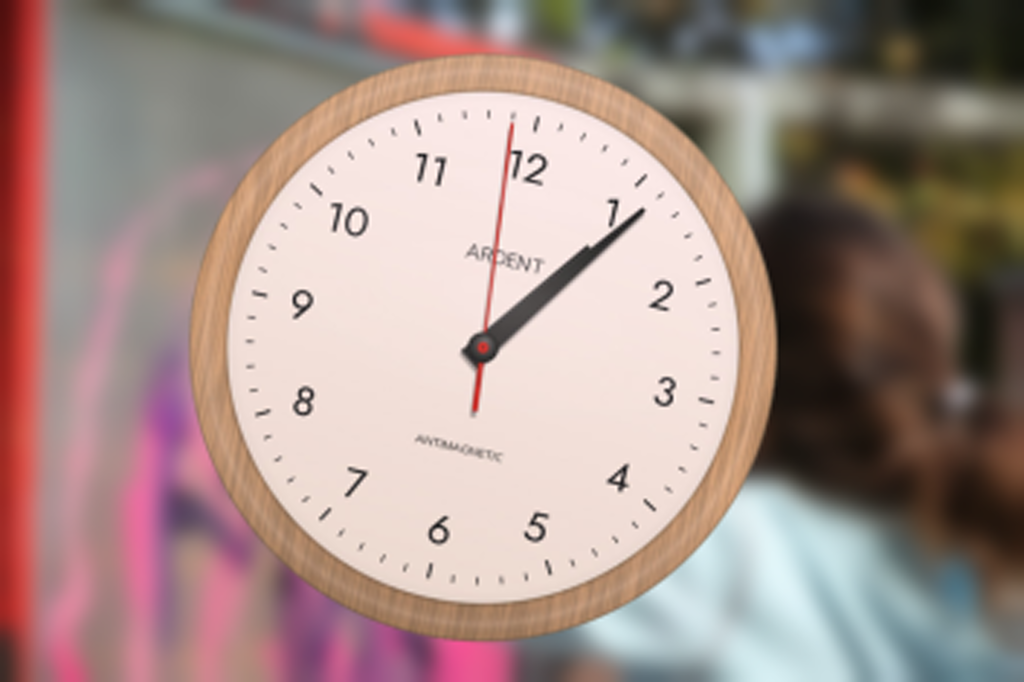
1:05:59
